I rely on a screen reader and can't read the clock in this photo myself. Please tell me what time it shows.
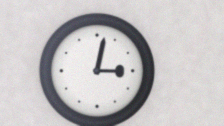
3:02
